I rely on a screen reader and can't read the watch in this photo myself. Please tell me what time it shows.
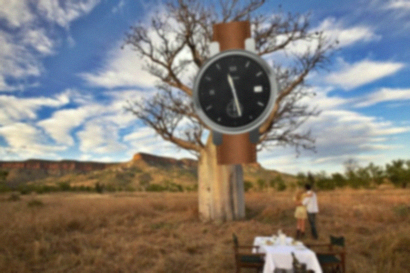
11:28
